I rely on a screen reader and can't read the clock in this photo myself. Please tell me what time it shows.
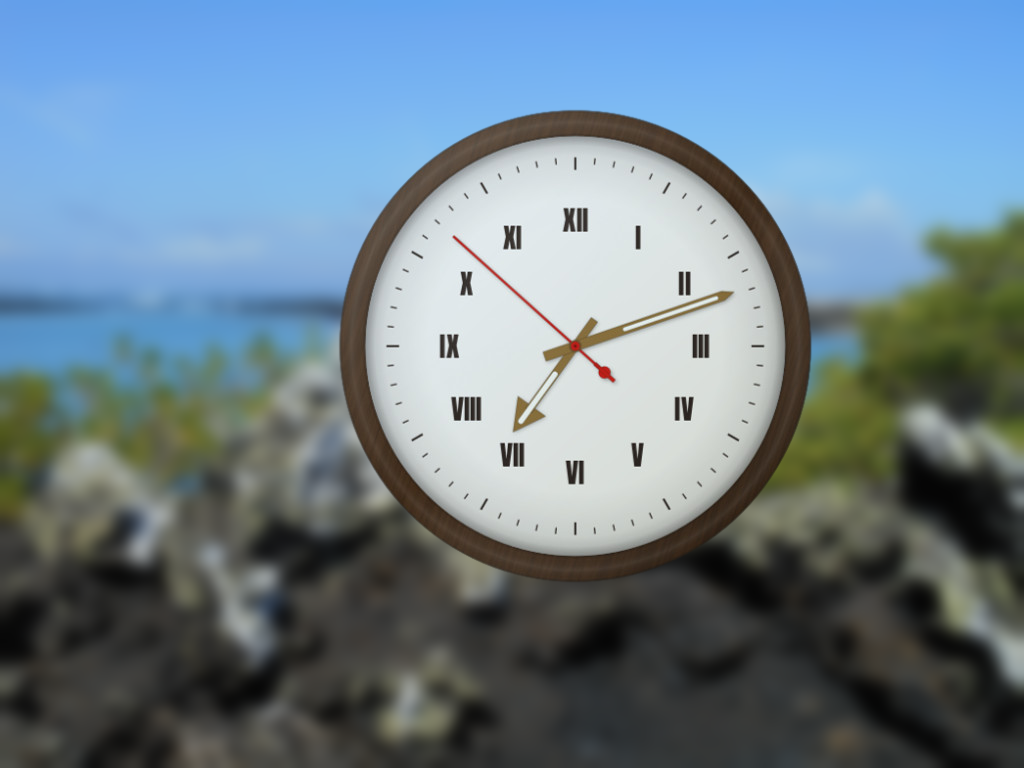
7:11:52
